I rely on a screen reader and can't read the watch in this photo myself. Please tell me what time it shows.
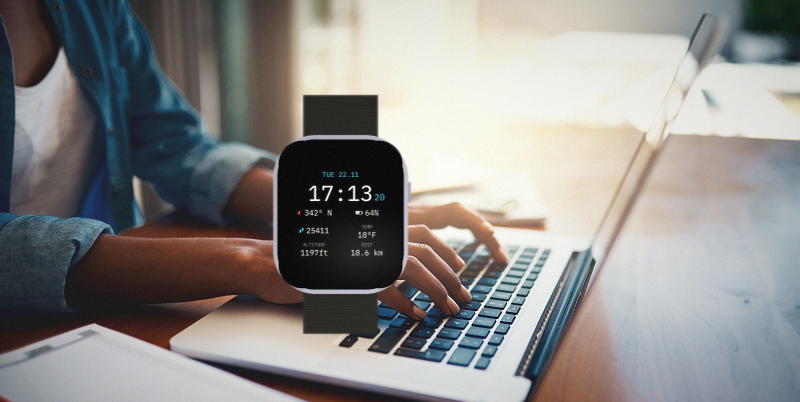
17:13:20
